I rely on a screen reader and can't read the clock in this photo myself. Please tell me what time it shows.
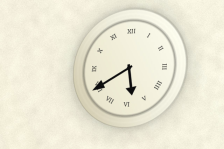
5:40
